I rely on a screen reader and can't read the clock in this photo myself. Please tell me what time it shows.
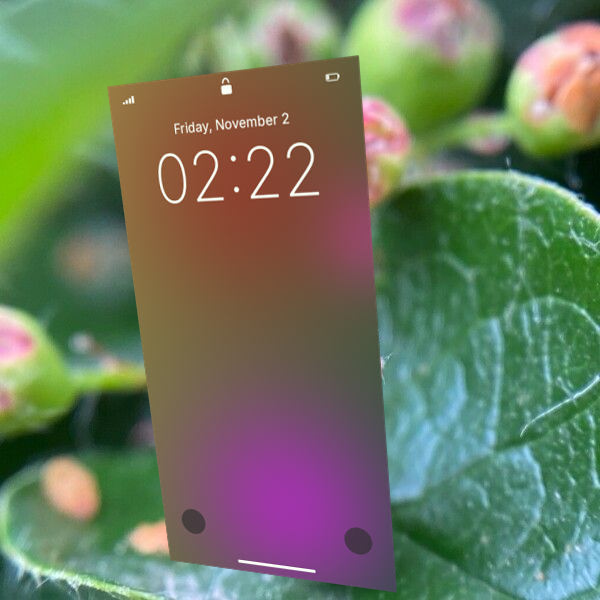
2:22
